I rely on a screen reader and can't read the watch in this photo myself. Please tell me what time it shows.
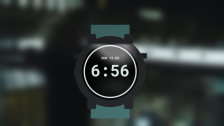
6:56
